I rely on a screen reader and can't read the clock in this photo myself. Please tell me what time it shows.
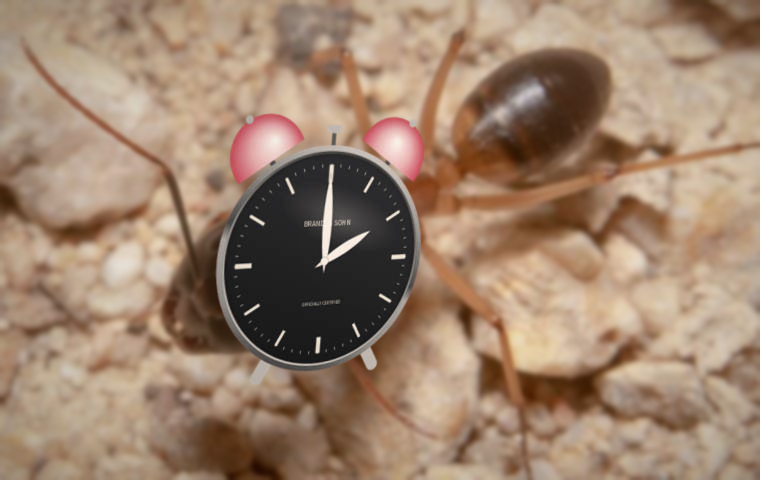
2:00
